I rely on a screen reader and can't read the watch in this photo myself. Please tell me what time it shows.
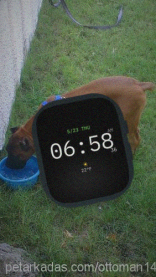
6:58
